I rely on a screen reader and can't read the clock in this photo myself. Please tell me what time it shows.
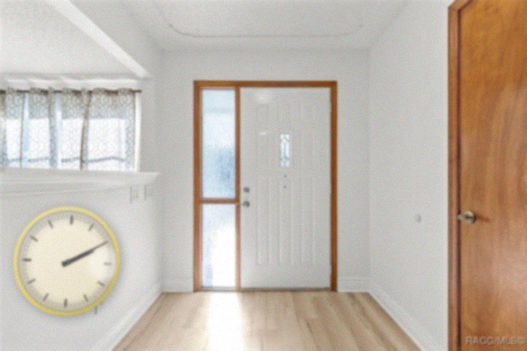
2:10
